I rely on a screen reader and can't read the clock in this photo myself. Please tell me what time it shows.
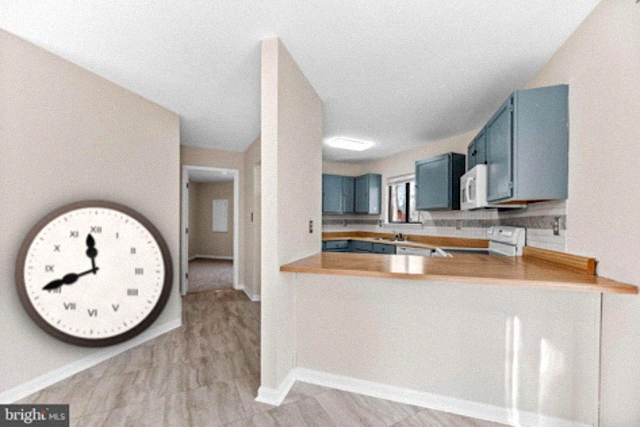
11:41
